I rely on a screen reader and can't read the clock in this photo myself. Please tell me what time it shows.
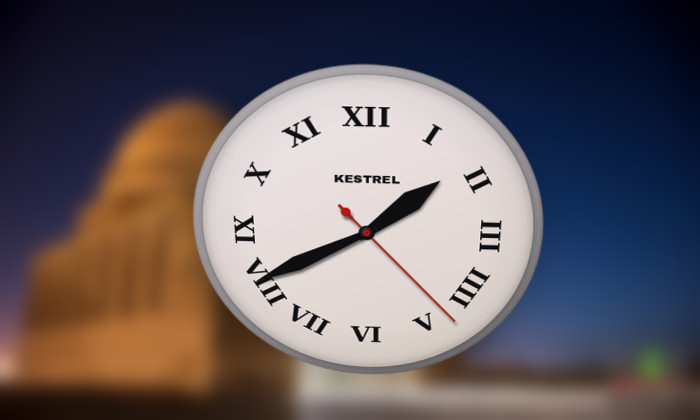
1:40:23
